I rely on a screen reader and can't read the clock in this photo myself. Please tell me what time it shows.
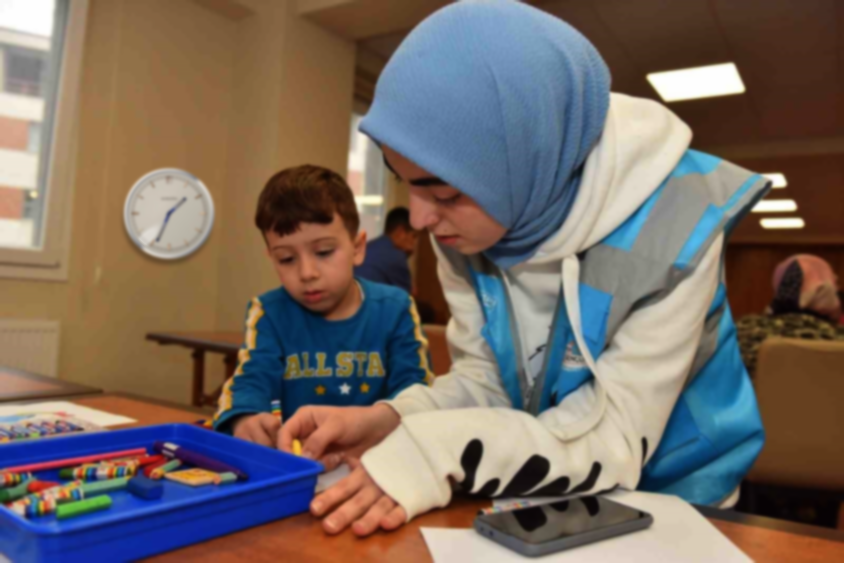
1:34
